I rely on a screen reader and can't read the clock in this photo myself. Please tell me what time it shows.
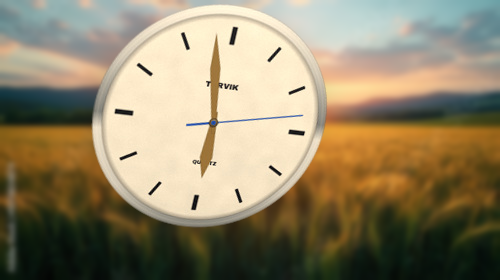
5:58:13
